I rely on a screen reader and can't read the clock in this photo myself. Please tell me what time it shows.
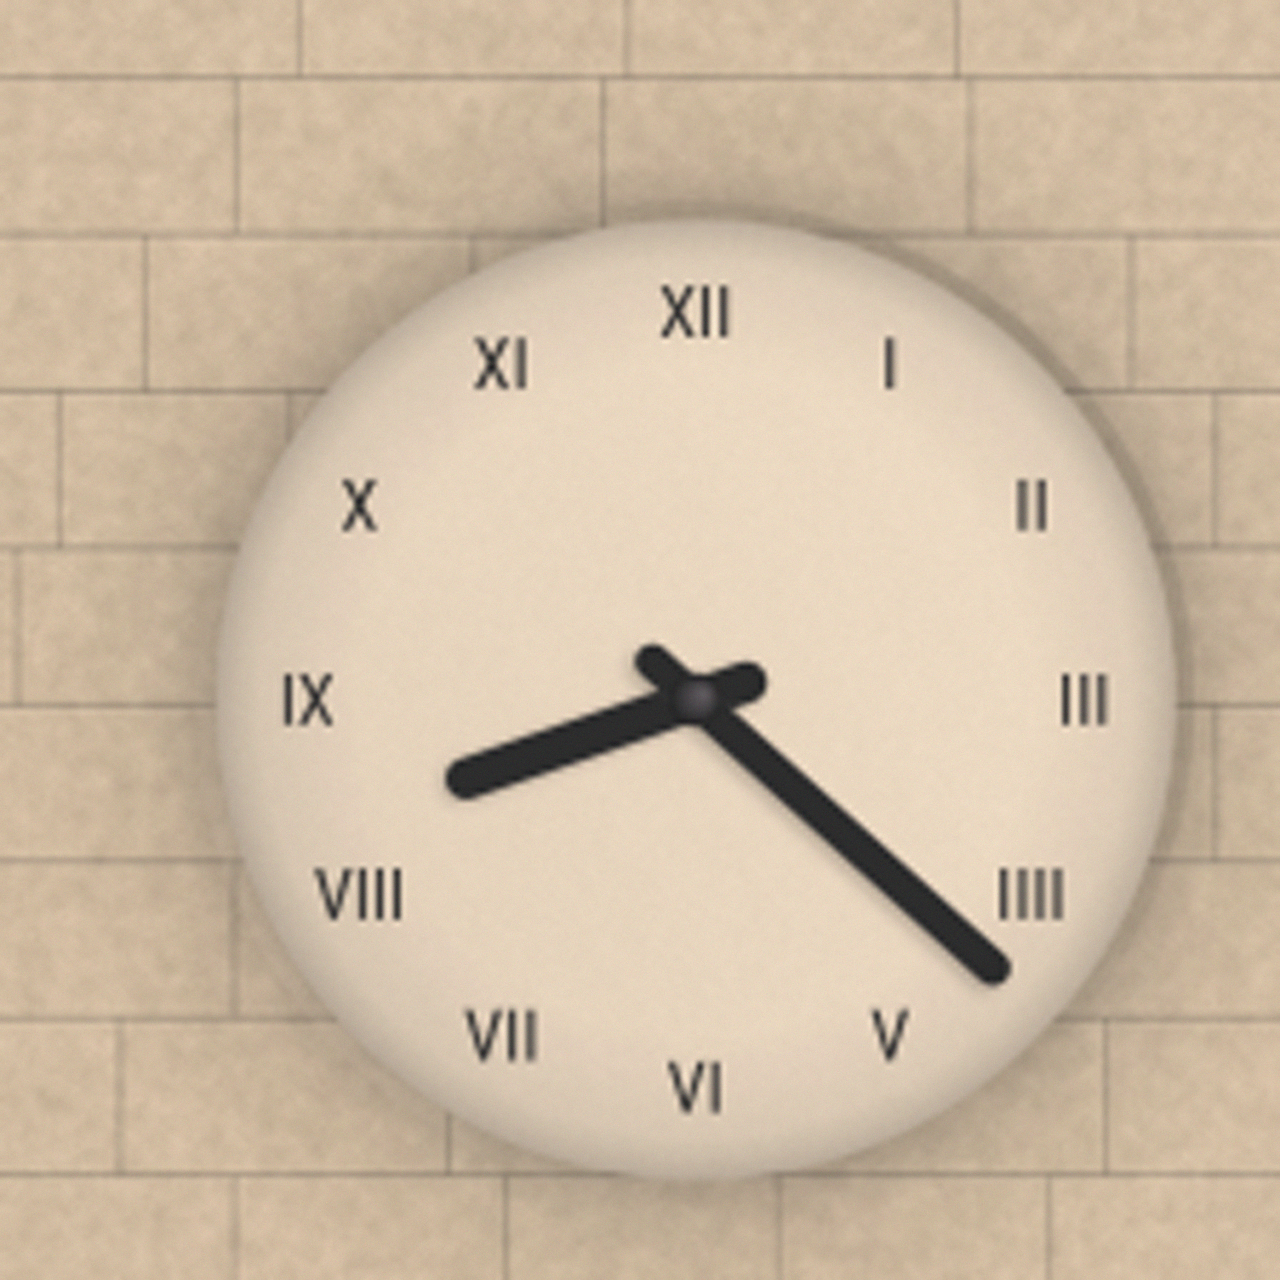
8:22
